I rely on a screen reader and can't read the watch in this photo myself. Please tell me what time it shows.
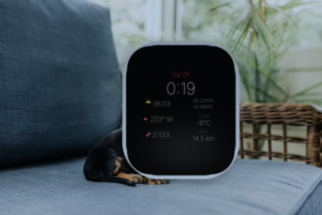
0:19
